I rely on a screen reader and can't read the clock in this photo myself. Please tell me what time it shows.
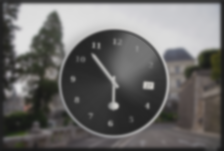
5:53
